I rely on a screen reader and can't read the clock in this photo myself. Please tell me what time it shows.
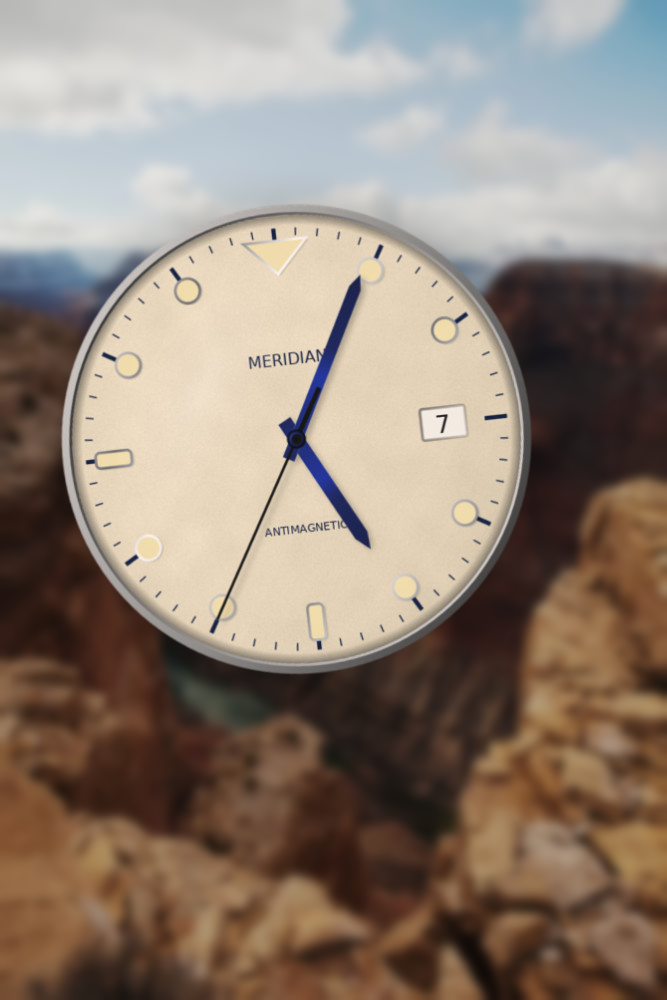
5:04:35
